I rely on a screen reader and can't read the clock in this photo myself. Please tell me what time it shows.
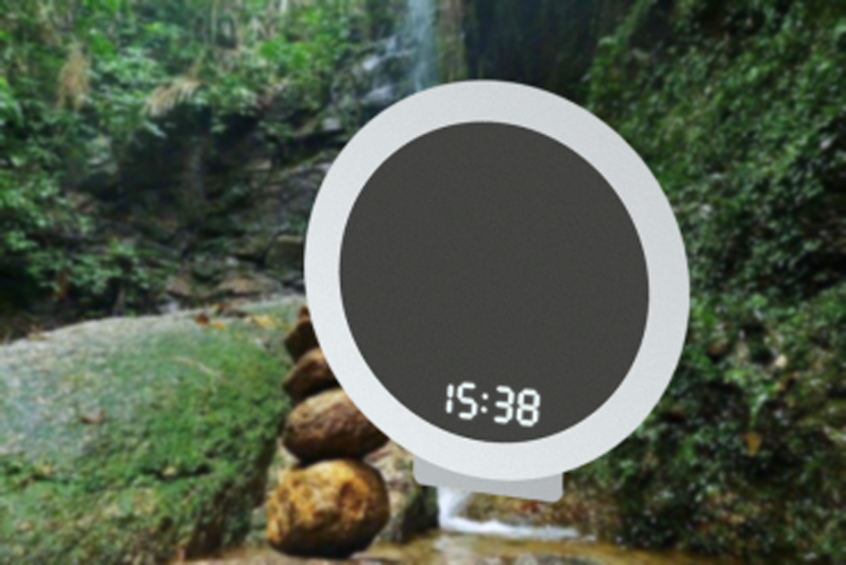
15:38
